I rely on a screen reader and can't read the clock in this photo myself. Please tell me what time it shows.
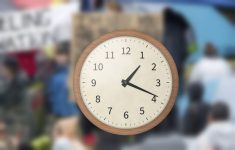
1:19
